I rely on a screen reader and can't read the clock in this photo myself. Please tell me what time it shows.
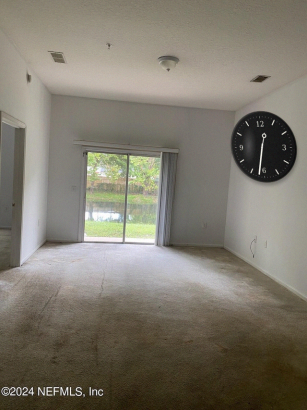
12:32
